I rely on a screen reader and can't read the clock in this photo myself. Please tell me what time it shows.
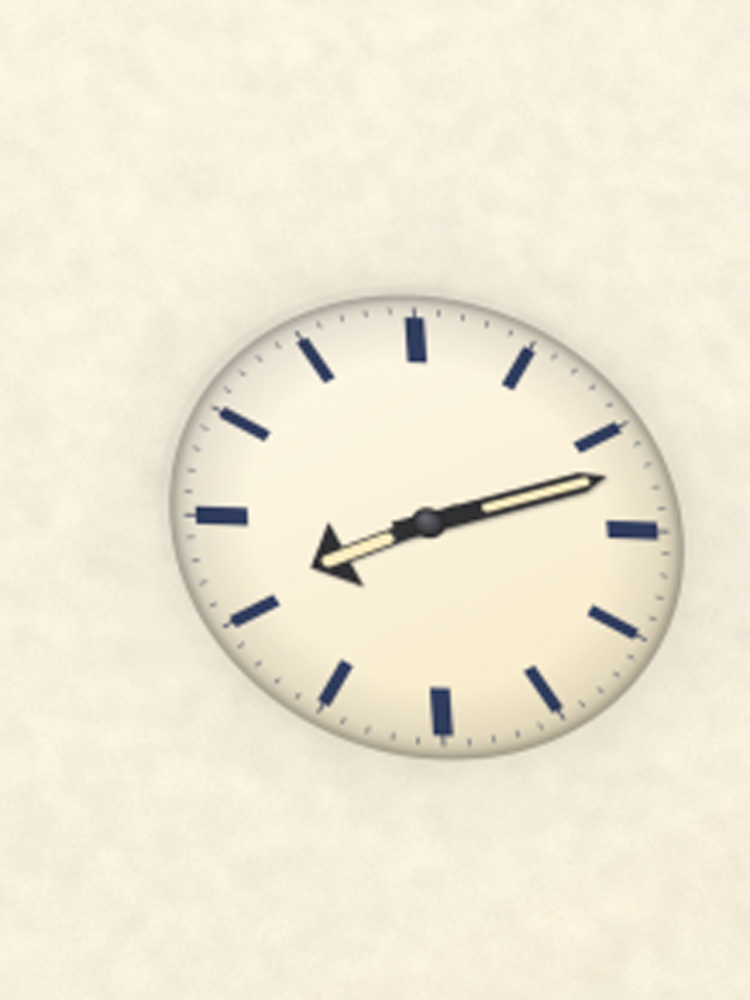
8:12
